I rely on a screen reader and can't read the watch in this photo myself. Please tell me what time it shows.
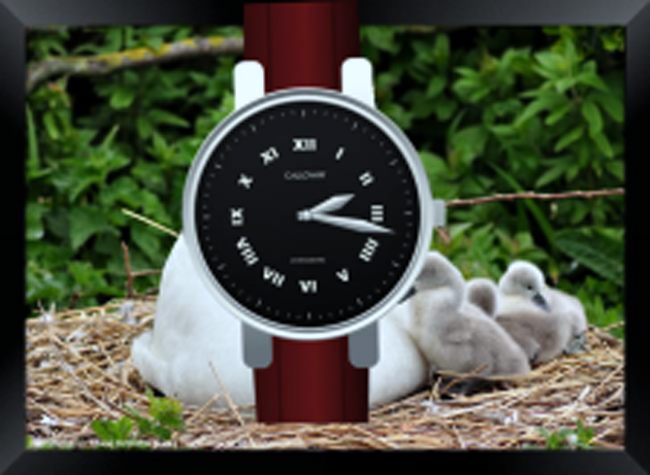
2:17
